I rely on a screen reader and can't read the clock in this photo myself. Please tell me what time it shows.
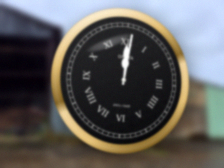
12:01
